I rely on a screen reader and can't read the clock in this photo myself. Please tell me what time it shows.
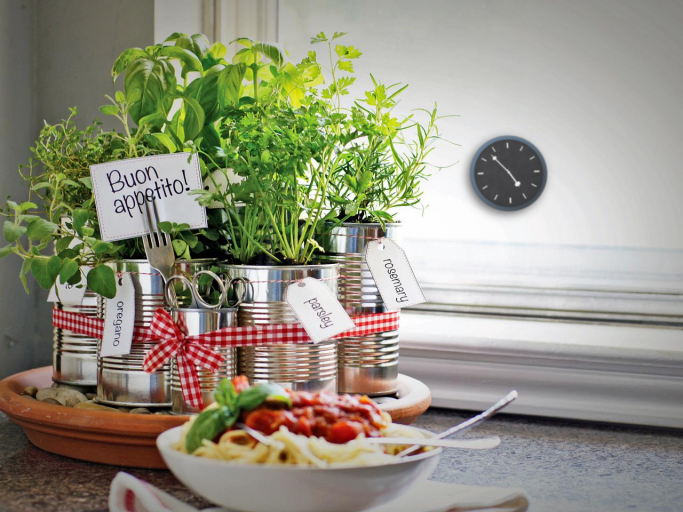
4:53
